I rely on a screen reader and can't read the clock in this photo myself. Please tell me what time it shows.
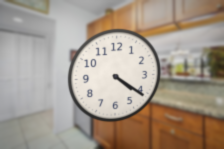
4:21
